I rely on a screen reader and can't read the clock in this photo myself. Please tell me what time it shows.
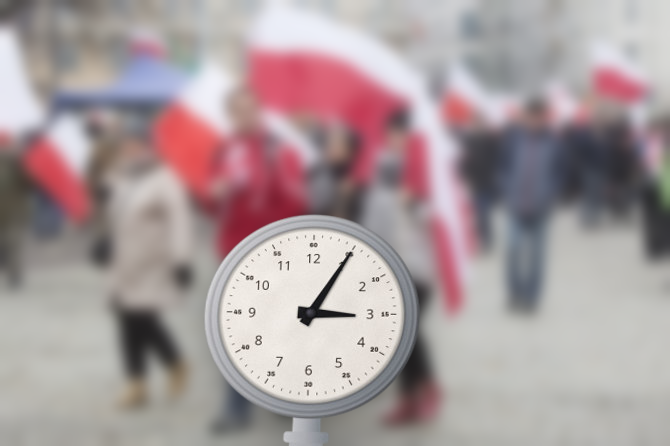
3:05
